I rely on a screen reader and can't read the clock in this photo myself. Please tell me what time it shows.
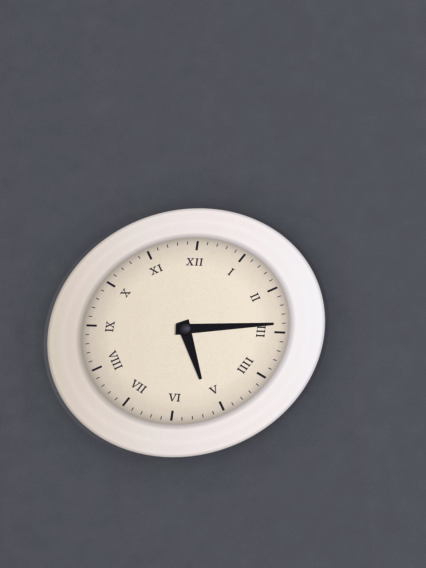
5:14
